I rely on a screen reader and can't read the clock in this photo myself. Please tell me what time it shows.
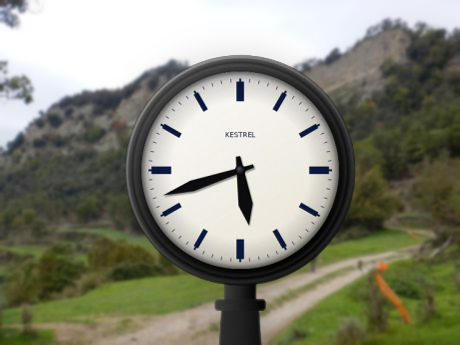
5:42
